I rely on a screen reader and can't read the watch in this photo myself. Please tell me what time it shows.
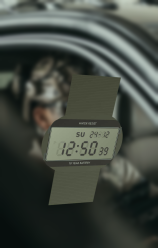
12:50:39
